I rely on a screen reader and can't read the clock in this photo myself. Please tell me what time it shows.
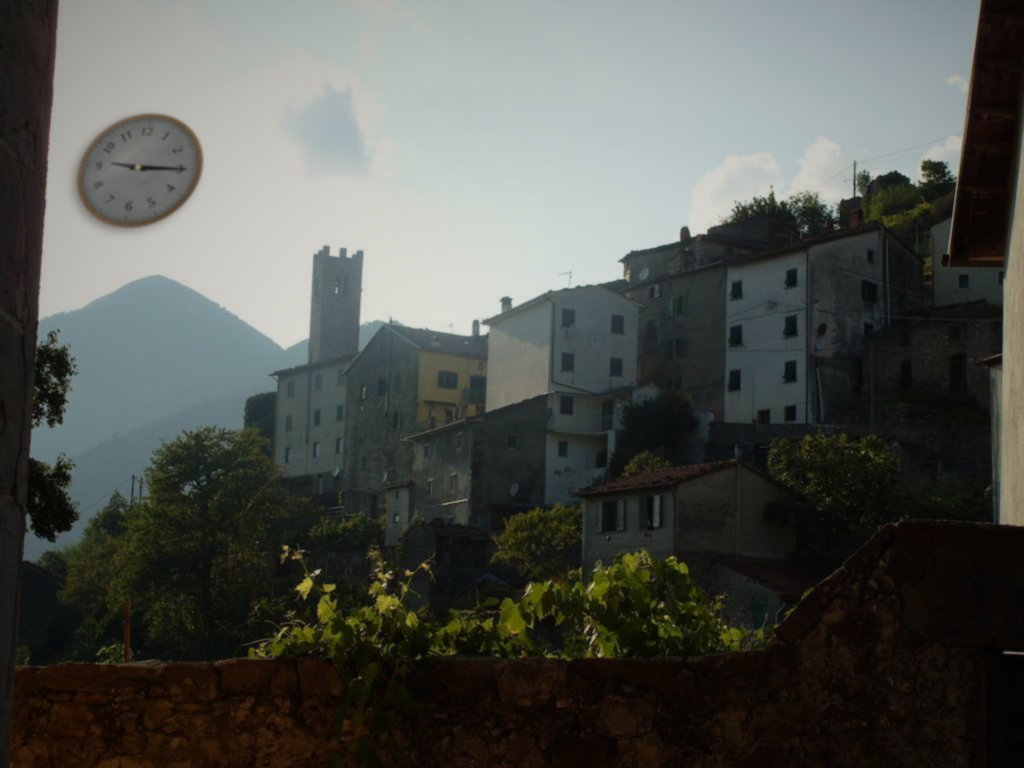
9:15
